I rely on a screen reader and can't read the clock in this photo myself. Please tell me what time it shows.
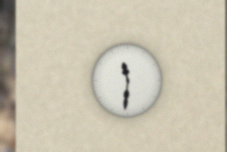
11:31
